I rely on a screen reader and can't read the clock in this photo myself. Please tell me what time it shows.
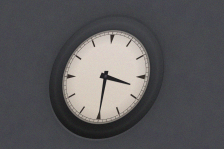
3:30
